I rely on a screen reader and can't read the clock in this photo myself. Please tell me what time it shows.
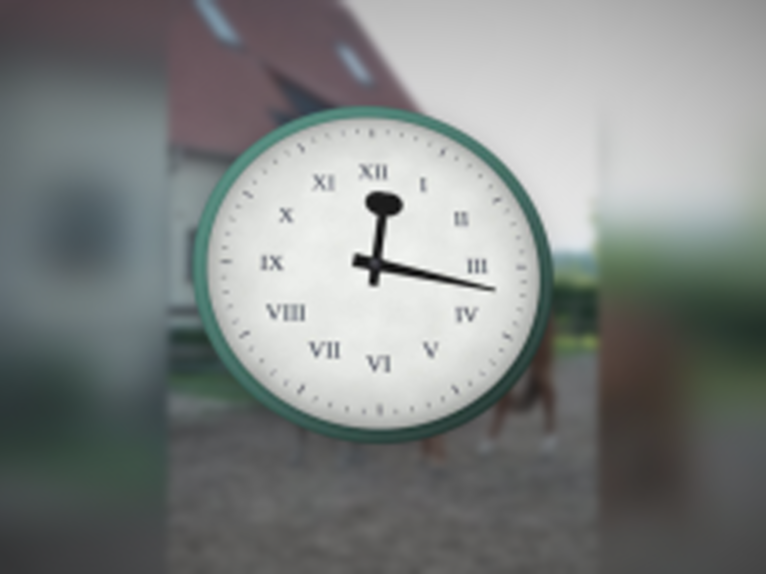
12:17
